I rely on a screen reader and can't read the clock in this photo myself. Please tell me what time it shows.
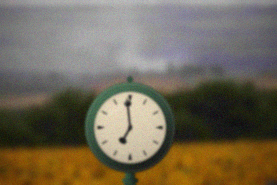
6:59
